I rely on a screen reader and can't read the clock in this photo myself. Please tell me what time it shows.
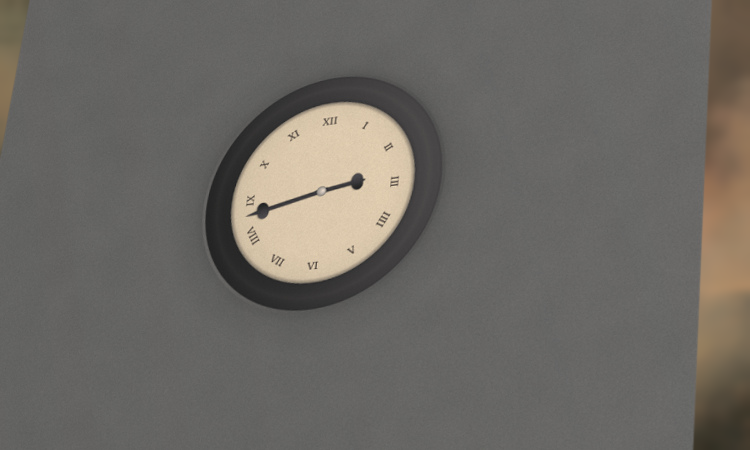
2:43
